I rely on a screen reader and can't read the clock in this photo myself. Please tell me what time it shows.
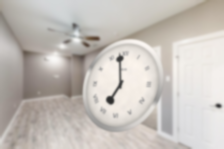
6:58
